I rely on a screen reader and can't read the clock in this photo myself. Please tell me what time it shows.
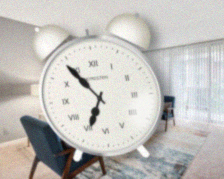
6:54
